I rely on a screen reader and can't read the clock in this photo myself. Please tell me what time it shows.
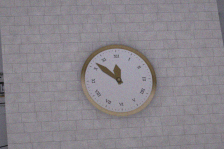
11:52
